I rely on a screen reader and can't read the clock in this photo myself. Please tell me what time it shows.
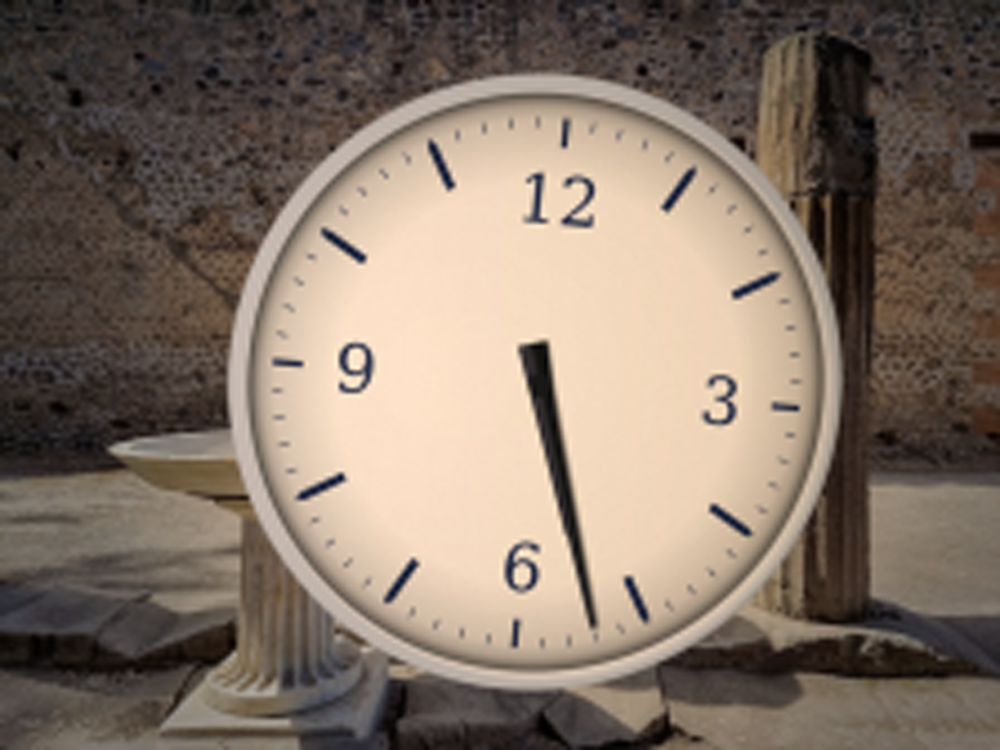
5:27
